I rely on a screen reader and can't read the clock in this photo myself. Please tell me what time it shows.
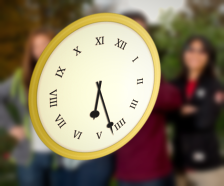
5:22
